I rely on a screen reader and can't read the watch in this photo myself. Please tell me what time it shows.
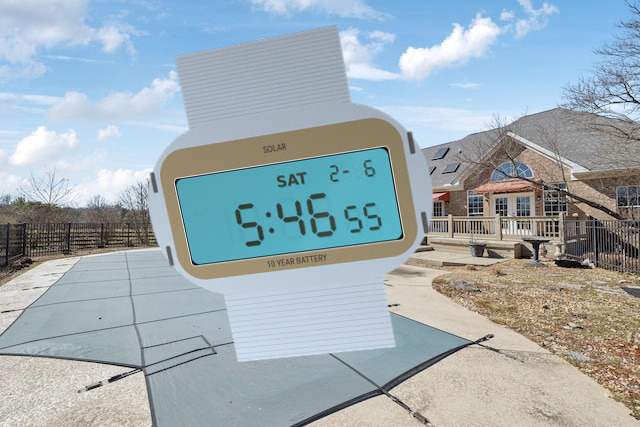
5:46:55
